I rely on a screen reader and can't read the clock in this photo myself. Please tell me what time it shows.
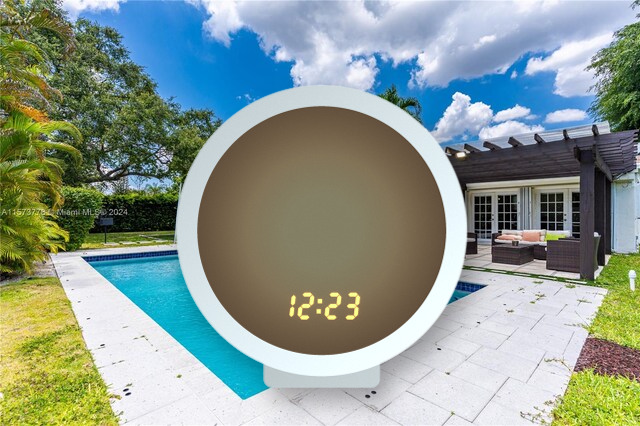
12:23
